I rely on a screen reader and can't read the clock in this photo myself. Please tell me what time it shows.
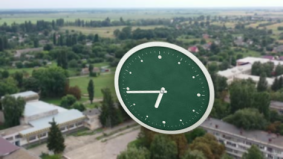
6:44
